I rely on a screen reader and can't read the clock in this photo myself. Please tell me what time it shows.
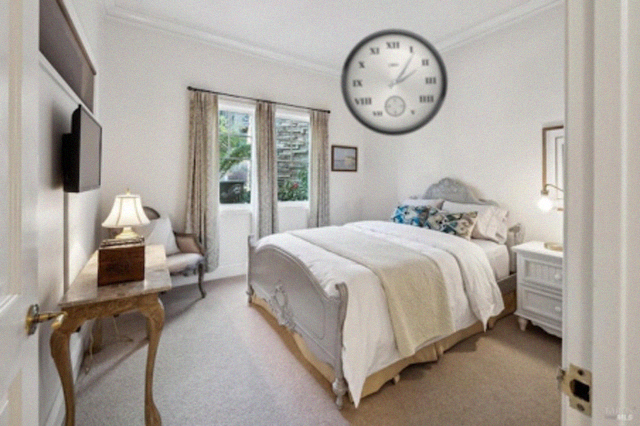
2:06
